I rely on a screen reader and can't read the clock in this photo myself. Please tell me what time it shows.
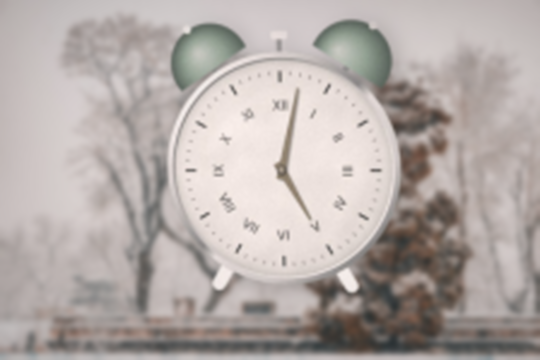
5:02
